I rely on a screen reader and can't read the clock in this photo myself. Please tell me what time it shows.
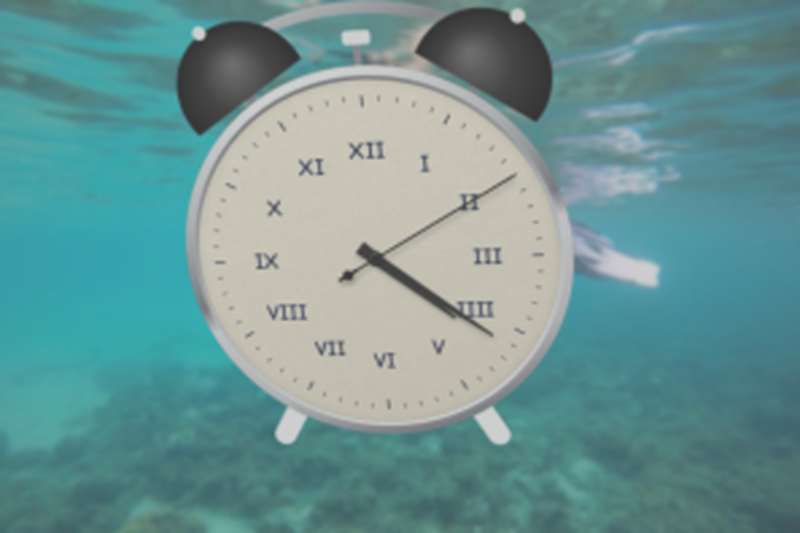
4:21:10
